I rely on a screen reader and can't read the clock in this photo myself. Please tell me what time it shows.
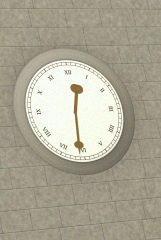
12:31
